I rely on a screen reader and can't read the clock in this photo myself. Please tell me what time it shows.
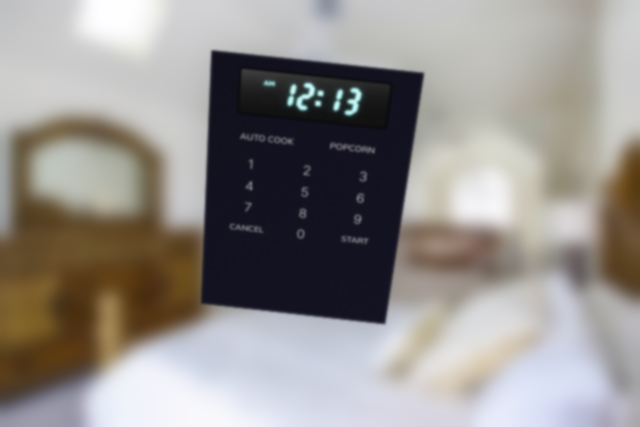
12:13
